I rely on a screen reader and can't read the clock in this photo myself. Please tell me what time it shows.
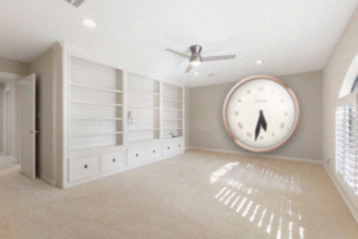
5:32
